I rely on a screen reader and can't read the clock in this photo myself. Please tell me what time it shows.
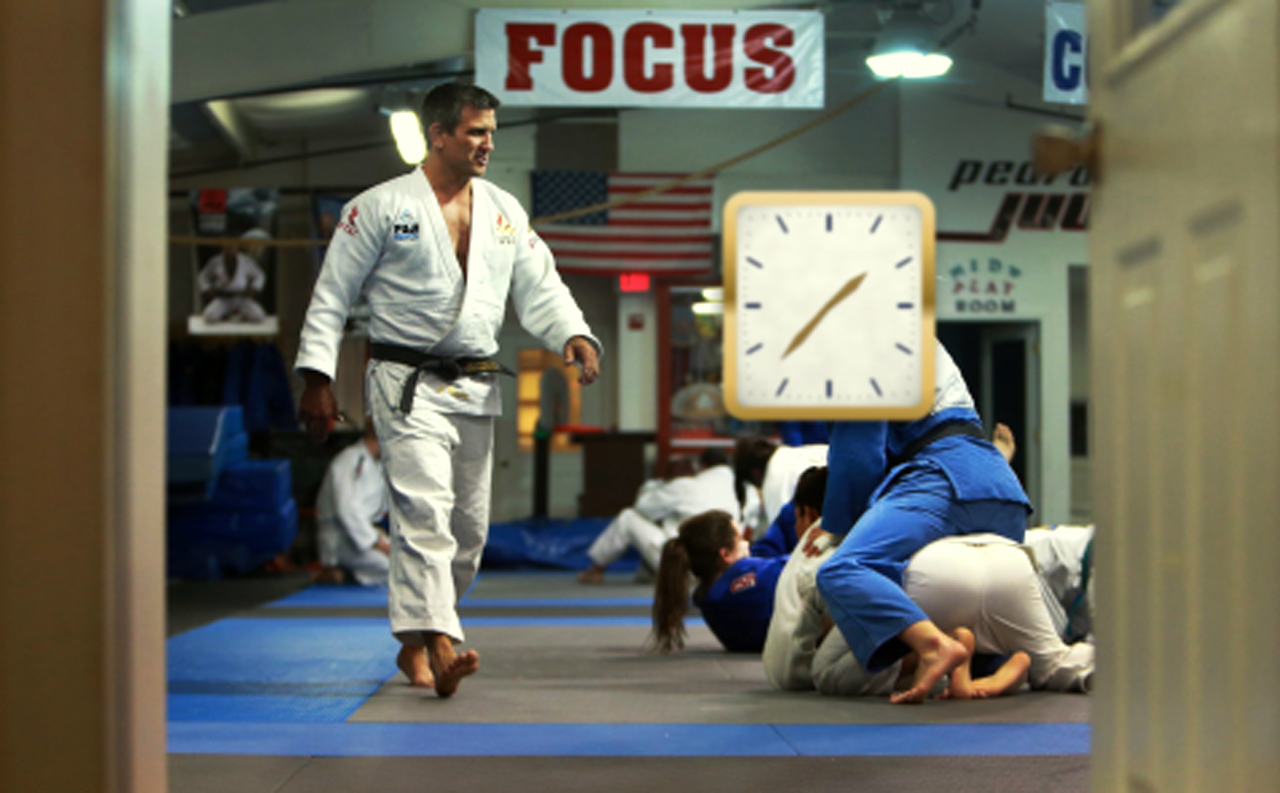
1:37
